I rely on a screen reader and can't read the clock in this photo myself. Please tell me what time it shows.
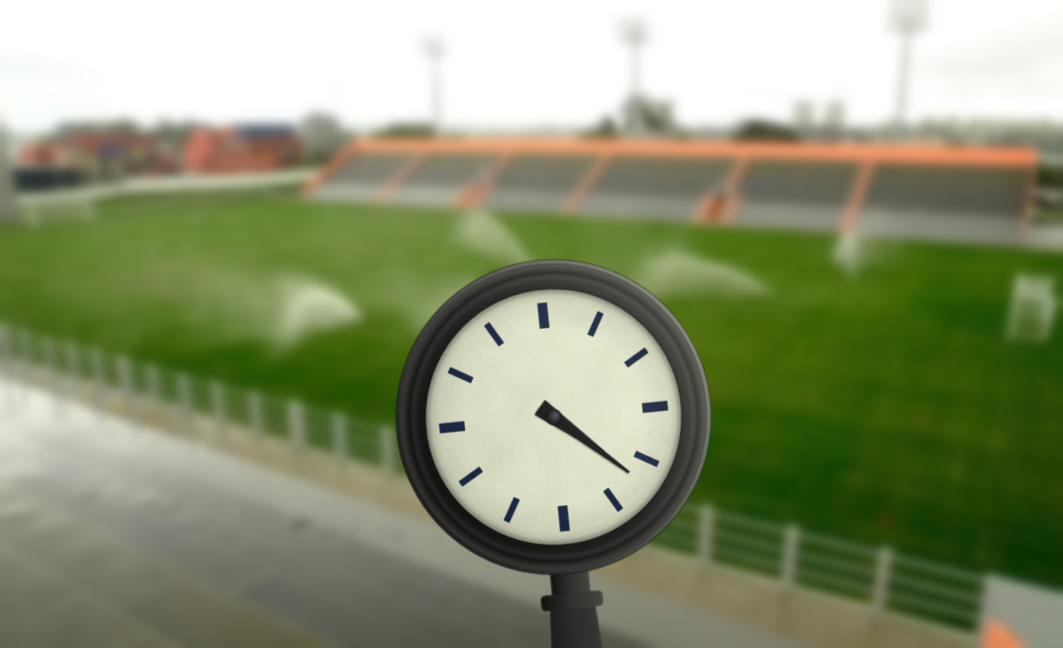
4:22
